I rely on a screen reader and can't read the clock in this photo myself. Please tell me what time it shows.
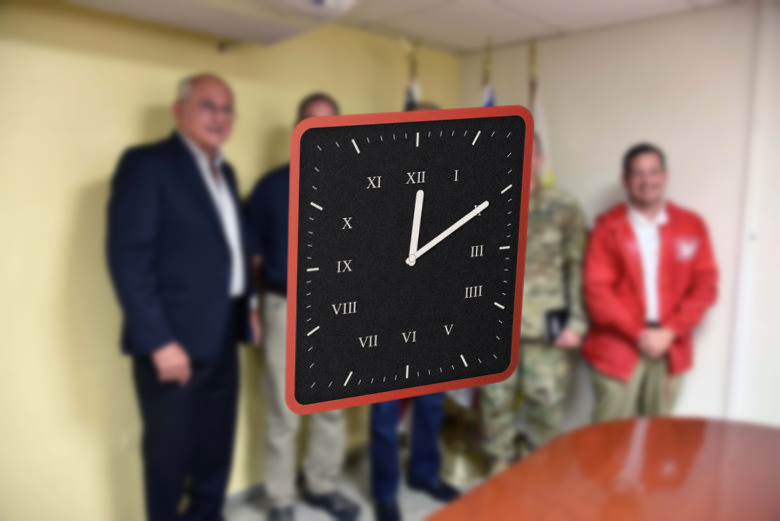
12:10
